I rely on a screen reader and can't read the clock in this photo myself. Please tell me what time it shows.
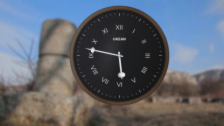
5:47
